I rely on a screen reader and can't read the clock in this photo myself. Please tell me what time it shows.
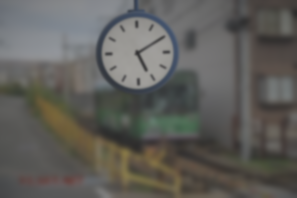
5:10
